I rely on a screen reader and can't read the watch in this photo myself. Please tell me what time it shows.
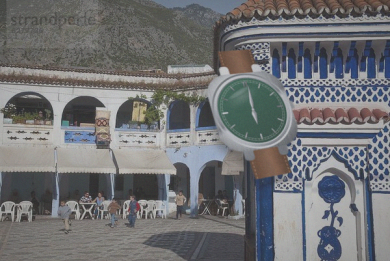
6:01
